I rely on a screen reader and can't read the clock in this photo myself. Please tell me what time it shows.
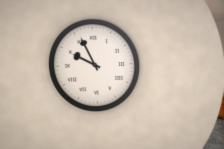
9:56
